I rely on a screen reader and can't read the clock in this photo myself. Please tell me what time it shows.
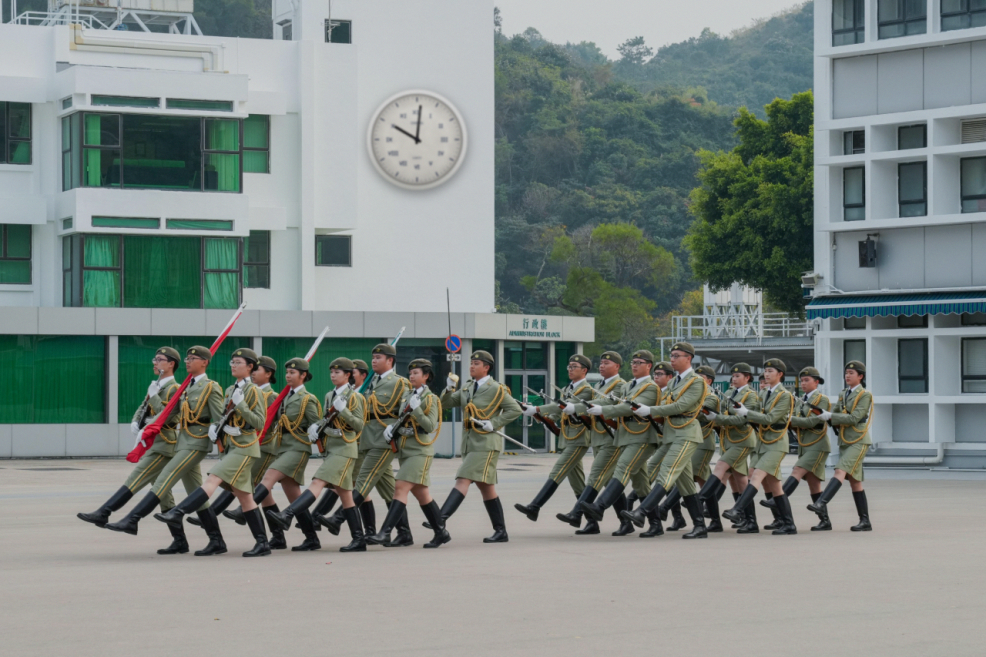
10:01
